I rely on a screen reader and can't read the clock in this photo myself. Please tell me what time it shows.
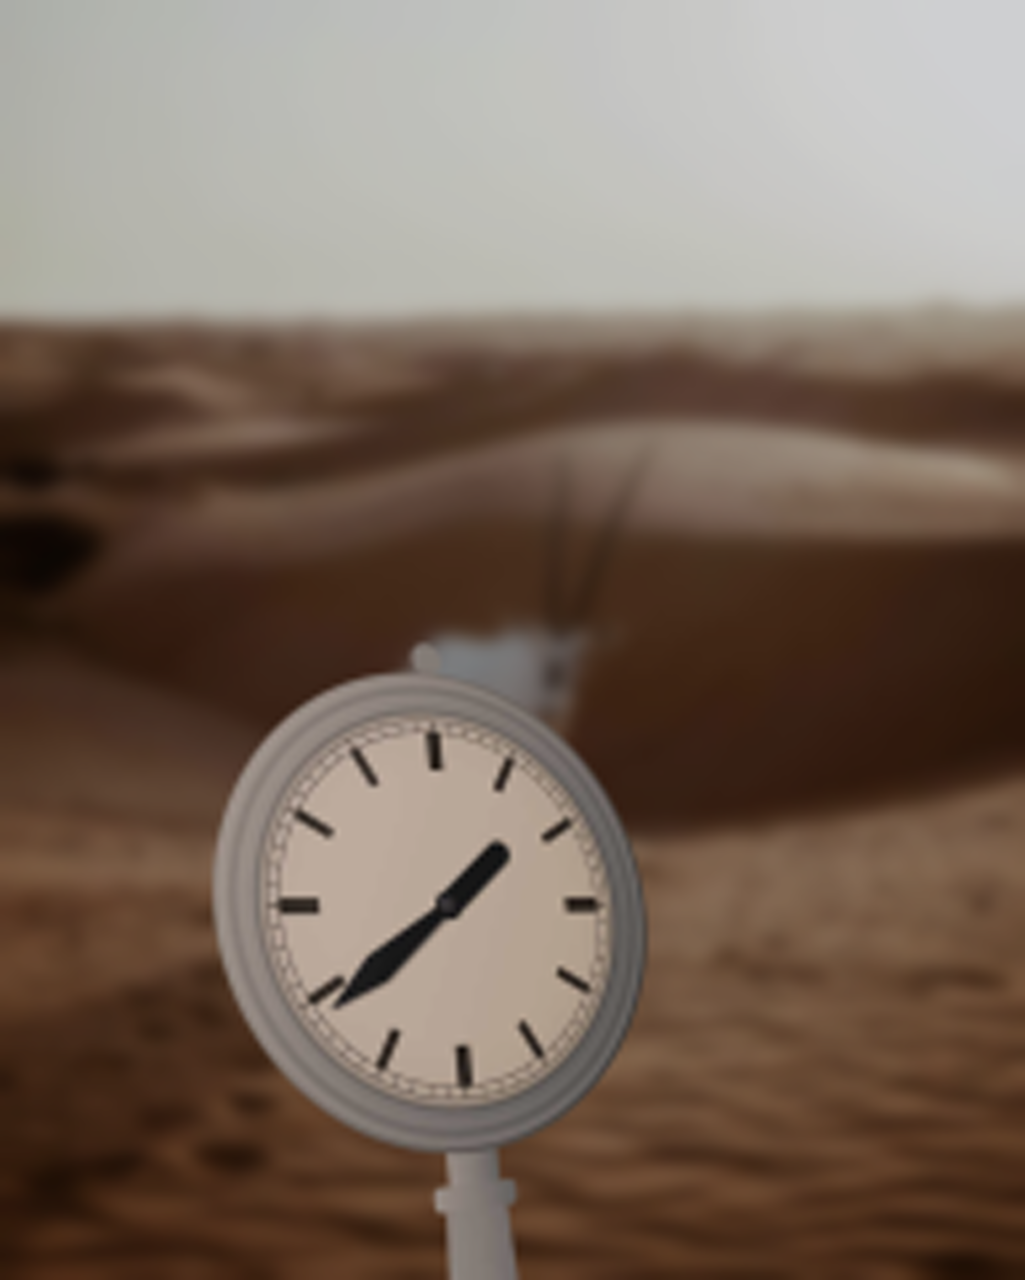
1:39
